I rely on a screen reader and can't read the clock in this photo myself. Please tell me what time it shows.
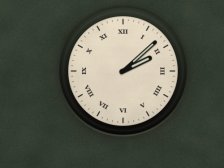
2:08
